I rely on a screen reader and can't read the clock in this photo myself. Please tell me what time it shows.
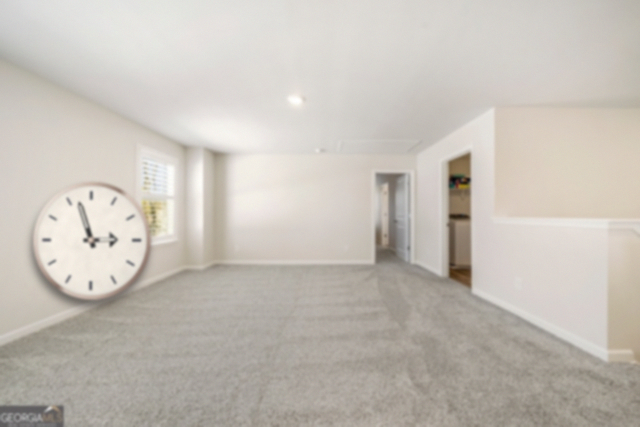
2:57
